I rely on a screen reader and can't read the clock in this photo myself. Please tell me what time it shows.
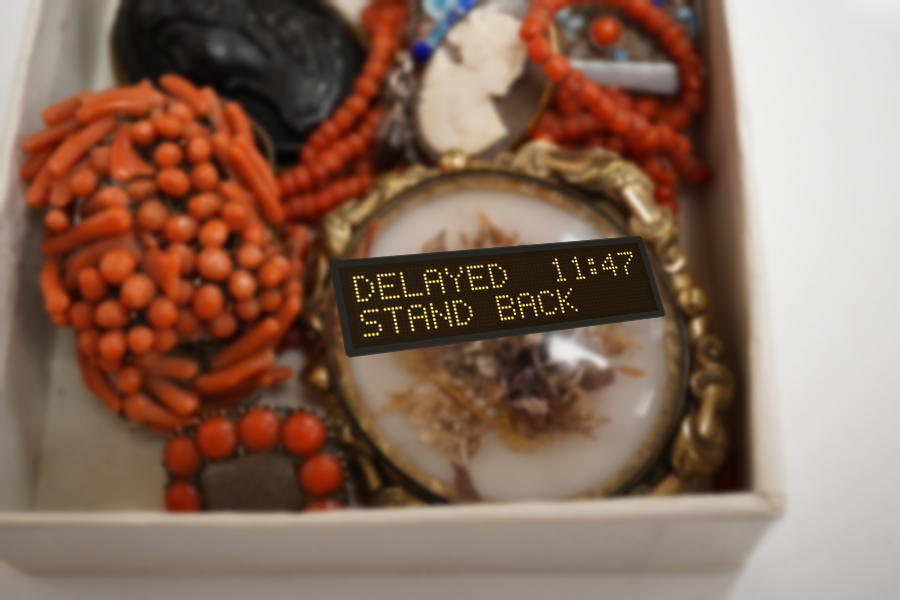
11:47
